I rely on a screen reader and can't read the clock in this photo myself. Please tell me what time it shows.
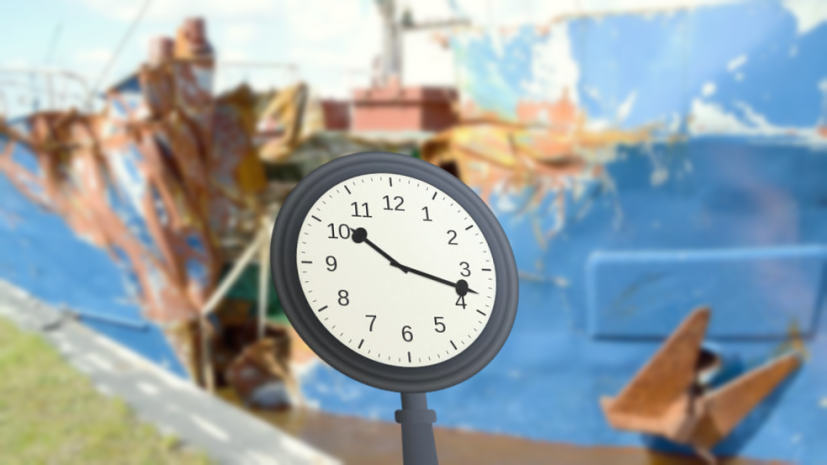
10:18
